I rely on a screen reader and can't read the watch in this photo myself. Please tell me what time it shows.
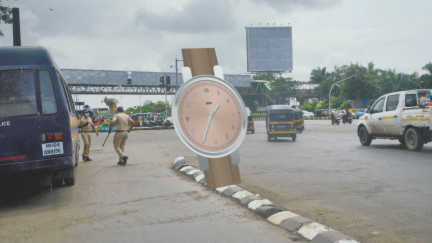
1:35
